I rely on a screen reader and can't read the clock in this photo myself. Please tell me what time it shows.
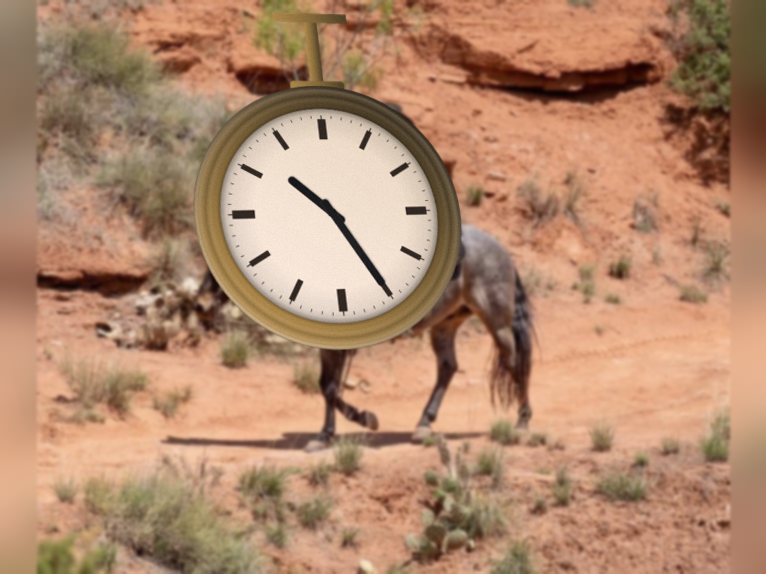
10:25
